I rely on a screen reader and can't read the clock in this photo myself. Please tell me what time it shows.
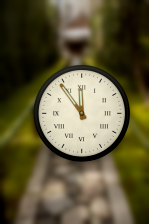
11:54
